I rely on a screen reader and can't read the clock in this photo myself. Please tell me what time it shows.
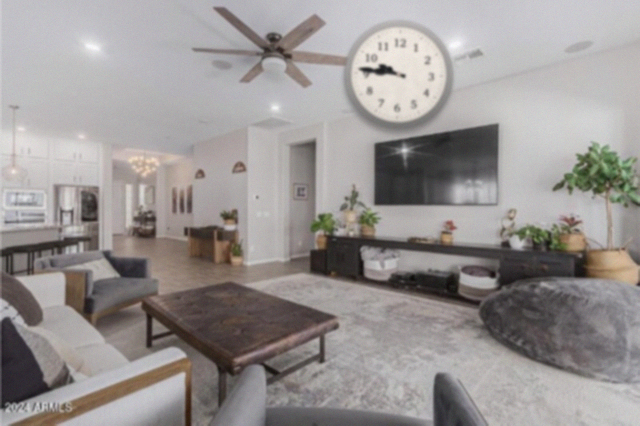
9:46
